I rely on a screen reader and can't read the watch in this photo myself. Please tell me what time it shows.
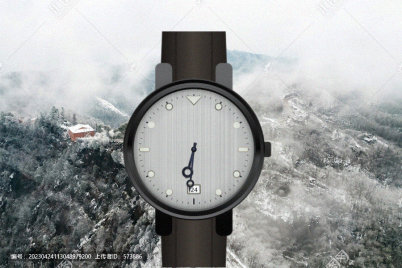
6:31
